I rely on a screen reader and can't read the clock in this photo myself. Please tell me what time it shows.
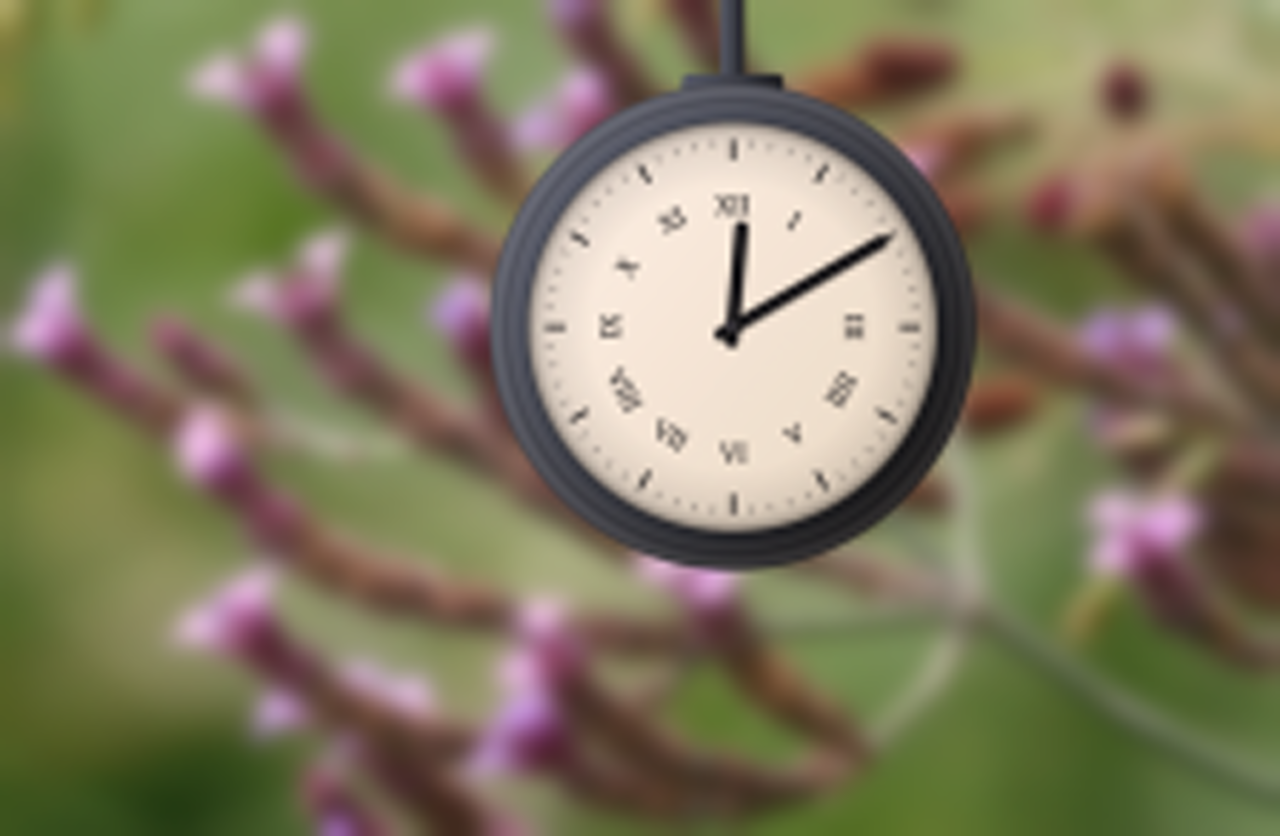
12:10
